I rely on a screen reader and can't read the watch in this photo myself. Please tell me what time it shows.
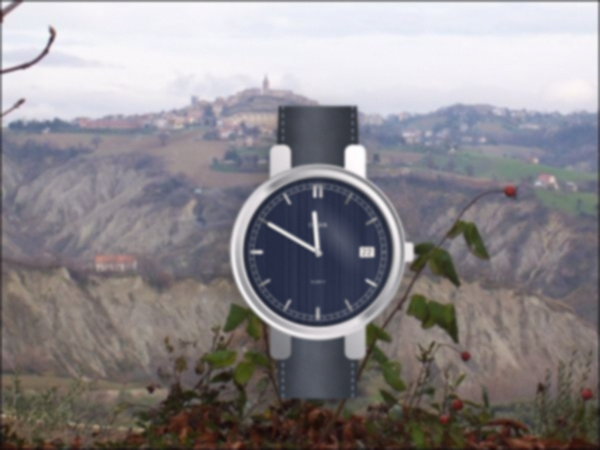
11:50
